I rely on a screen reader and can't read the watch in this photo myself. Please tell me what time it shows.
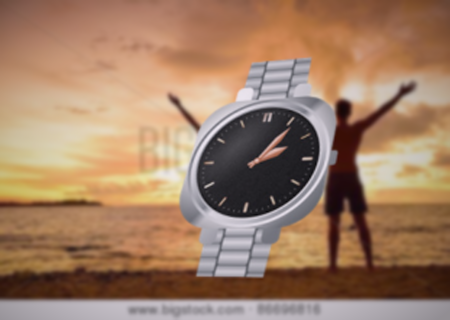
2:06
